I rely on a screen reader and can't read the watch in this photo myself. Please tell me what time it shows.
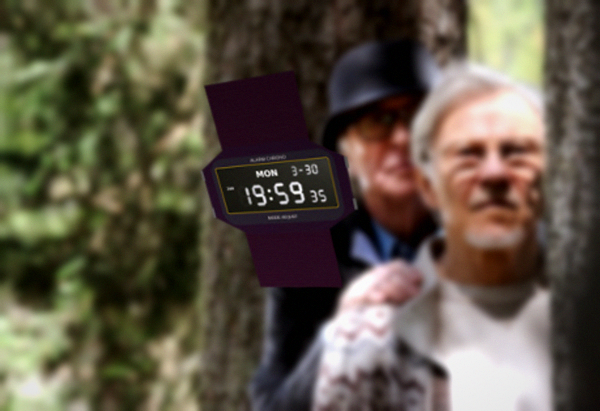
19:59:35
